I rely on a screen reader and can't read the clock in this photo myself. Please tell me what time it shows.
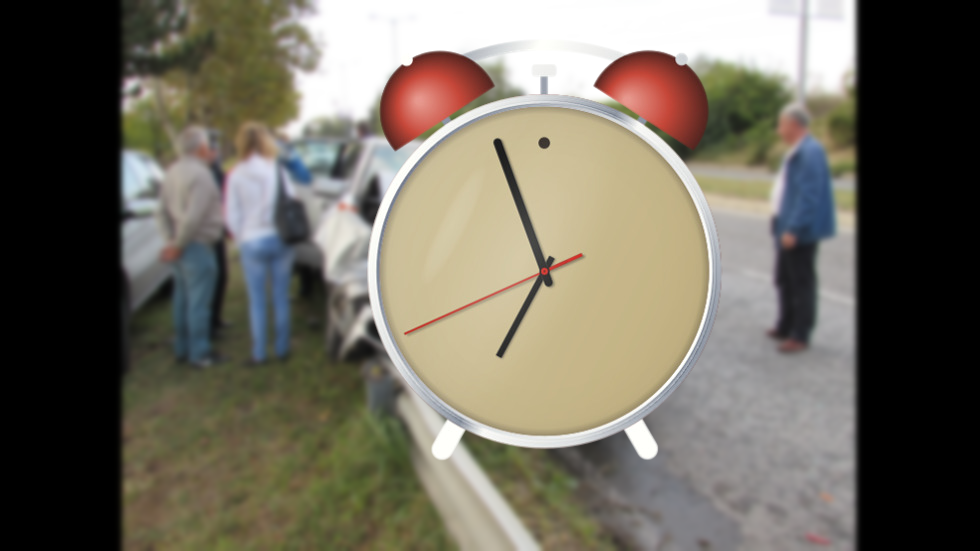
6:56:41
